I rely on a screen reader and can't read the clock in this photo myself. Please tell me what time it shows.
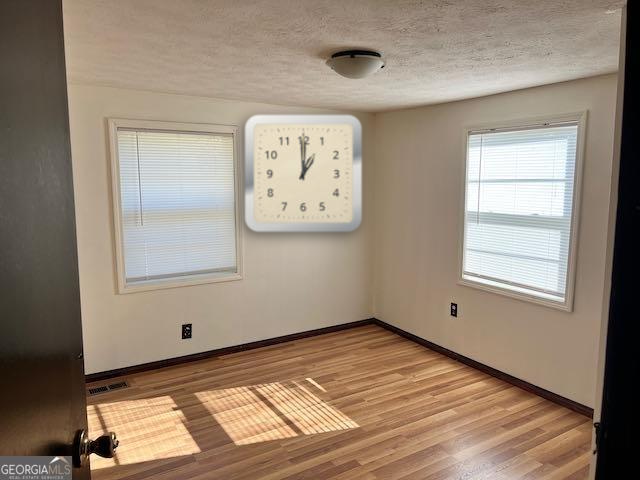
1:00
